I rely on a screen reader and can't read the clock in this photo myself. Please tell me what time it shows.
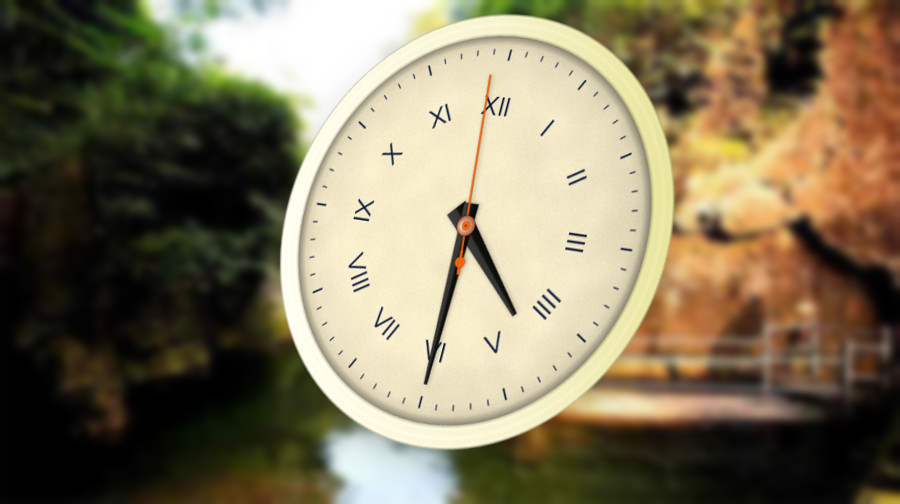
4:29:59
